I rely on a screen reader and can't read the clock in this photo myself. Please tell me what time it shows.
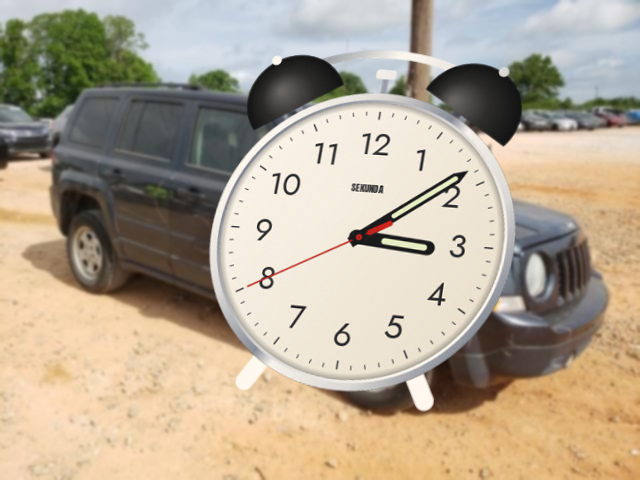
3:08:40
